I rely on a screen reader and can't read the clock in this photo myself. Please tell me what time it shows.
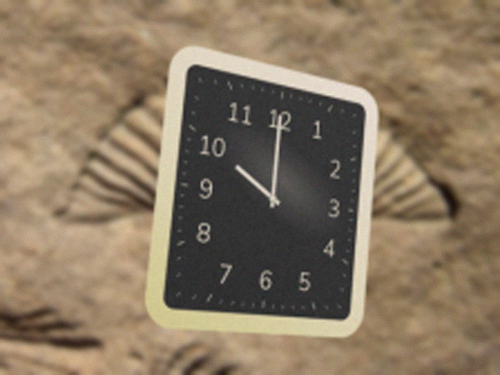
10:00
